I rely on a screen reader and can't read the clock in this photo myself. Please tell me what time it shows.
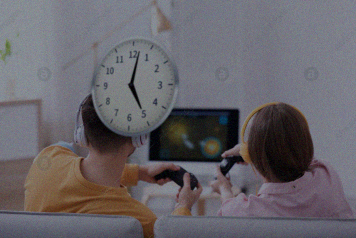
5:02
